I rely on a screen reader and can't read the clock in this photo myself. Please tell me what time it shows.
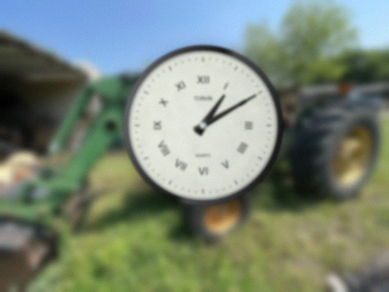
1:10
